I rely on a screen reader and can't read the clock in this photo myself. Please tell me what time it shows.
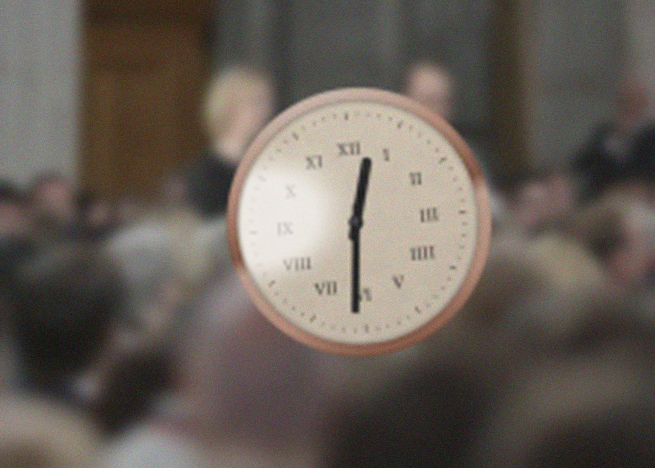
12:31
